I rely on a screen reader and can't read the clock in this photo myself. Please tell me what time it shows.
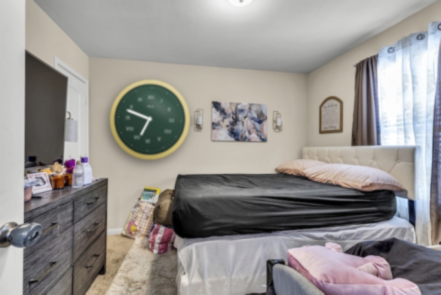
6:48
